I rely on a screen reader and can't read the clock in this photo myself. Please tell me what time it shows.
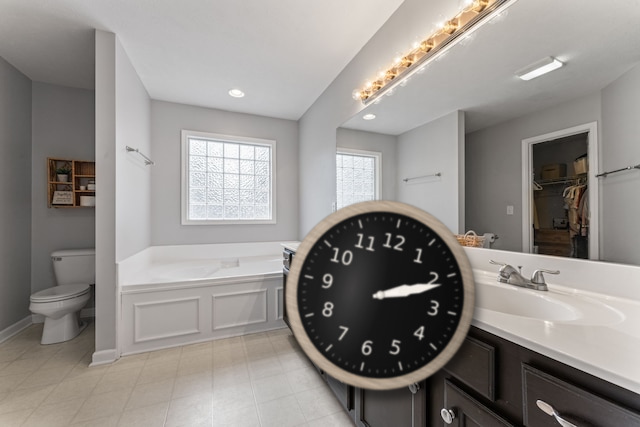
2:11
